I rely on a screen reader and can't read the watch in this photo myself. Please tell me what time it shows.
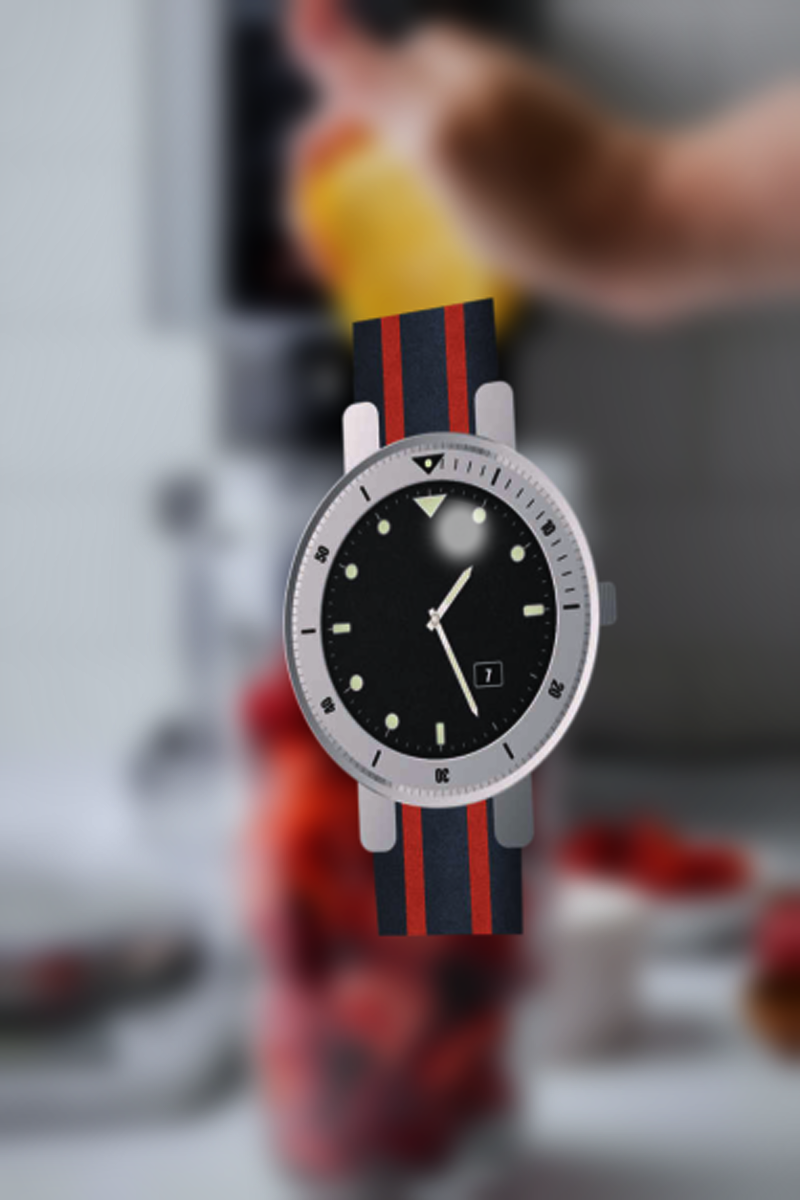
1:26
